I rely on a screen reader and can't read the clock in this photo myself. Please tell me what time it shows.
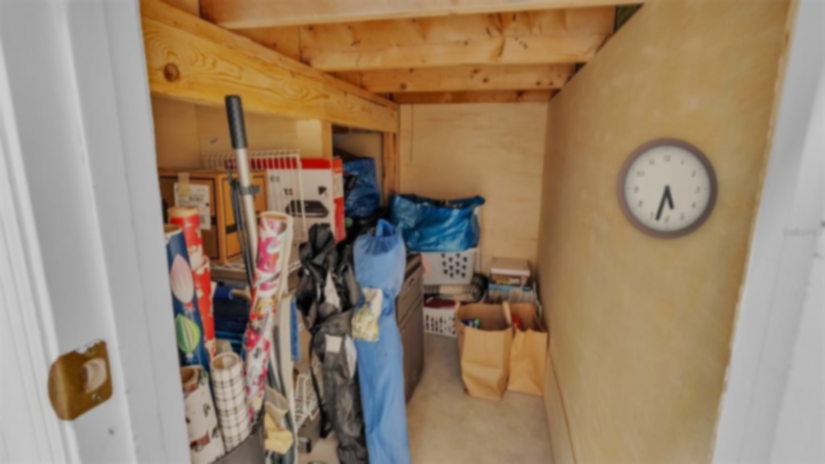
5:33
